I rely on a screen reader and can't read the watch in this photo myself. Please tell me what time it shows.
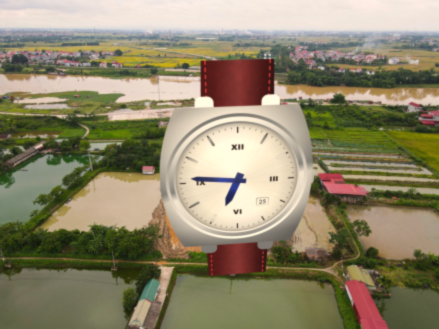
6:46
